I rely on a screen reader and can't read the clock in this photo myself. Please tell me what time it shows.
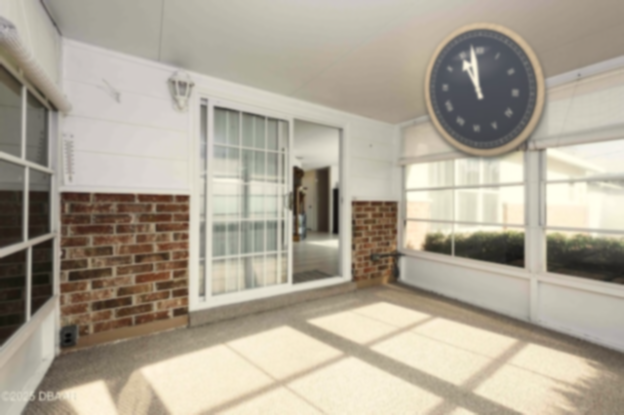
10:58
